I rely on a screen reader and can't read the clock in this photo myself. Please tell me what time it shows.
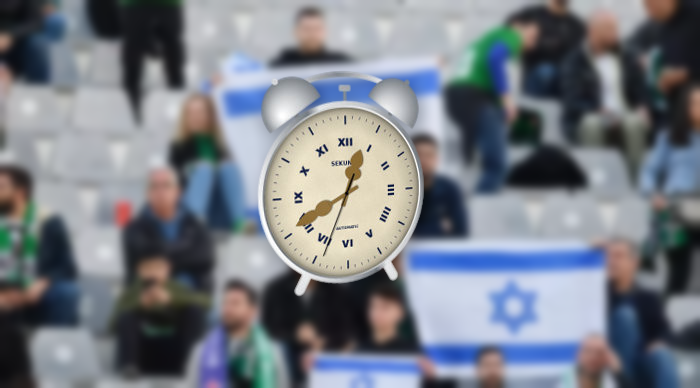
12:40:34
